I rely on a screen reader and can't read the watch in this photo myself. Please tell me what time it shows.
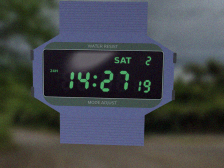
14:27:19
